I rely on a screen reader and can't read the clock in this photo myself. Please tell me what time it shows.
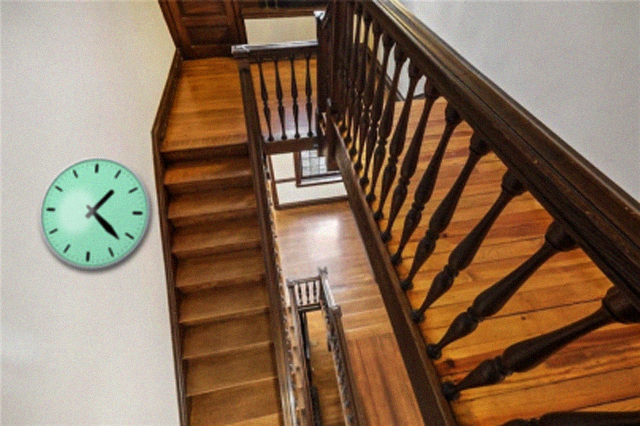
1:22
